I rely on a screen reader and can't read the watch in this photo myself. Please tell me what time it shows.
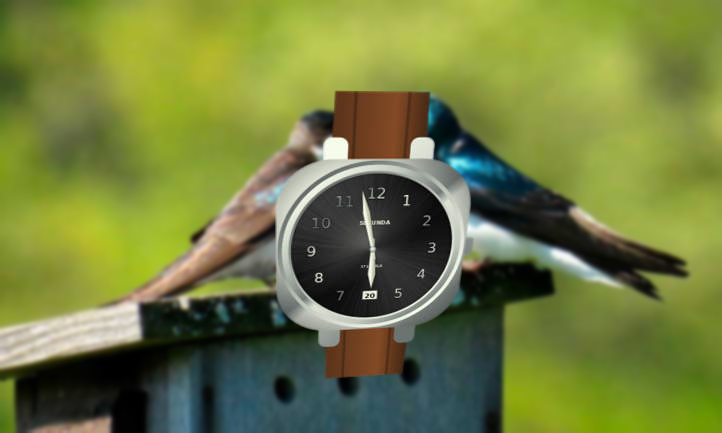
5:58
